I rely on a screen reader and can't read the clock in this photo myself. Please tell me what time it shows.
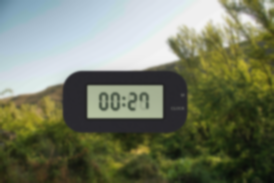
0:27
